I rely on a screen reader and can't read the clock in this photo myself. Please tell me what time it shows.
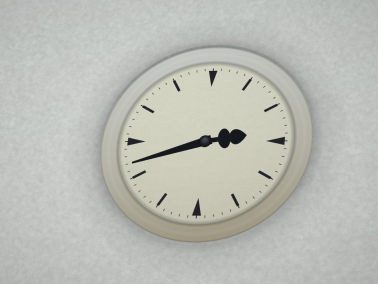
2:42
